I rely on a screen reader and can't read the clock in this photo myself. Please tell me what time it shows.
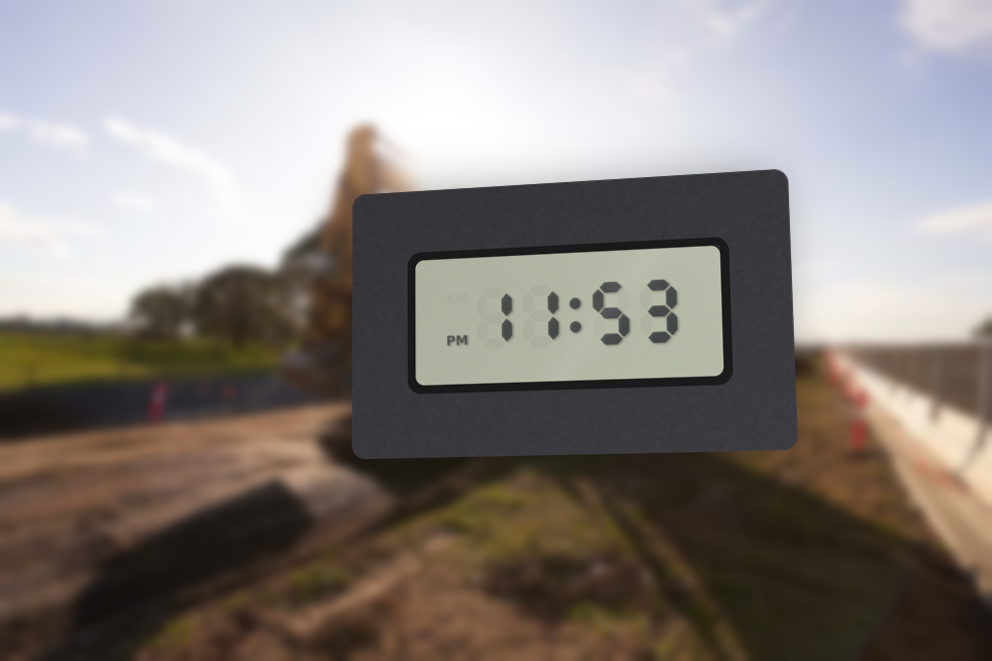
11:53
